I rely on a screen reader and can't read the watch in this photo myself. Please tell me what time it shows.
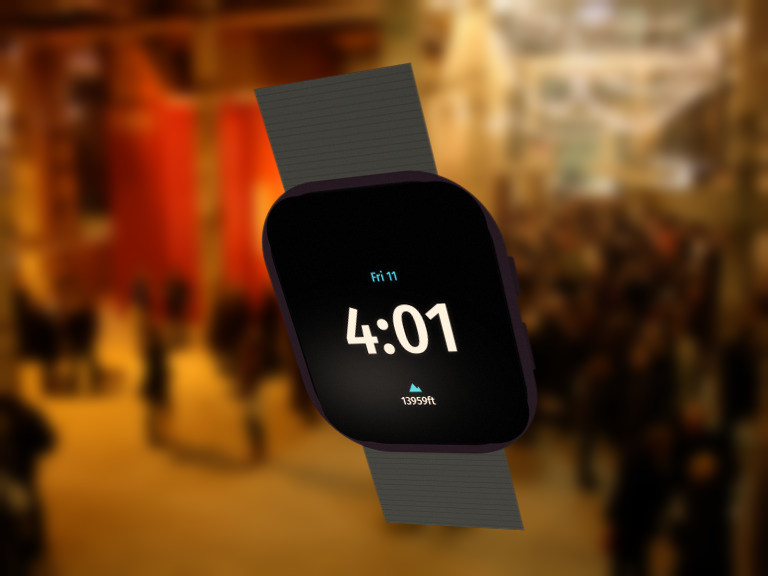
4:01
